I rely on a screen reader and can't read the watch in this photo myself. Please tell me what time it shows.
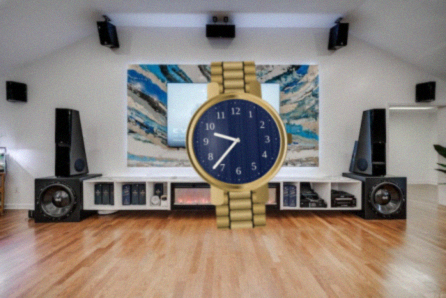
9:37
